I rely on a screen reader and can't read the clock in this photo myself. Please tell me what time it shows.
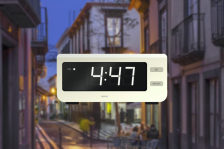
4:47
